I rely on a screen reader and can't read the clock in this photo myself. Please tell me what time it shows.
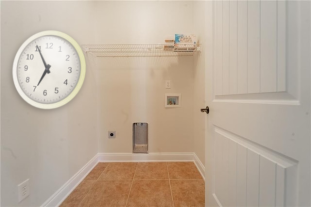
6:55
